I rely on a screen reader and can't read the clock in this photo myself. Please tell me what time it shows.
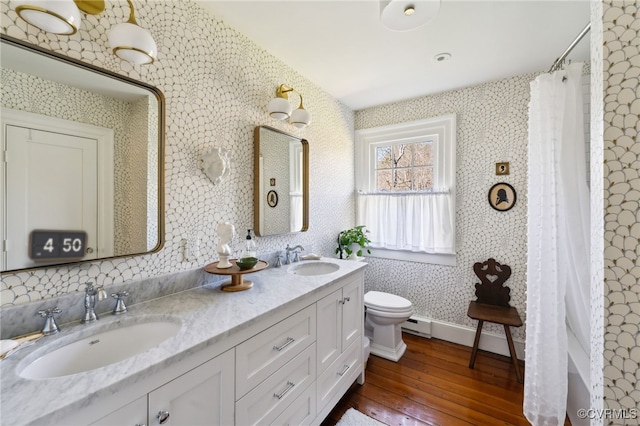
4:50
